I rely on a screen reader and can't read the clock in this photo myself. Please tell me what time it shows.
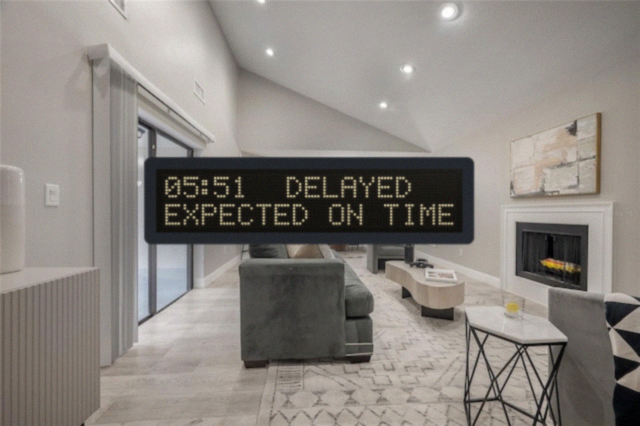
5:51
